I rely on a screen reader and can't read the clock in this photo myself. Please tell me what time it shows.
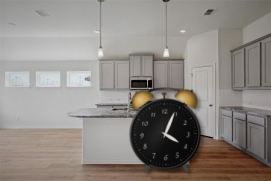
4:04
